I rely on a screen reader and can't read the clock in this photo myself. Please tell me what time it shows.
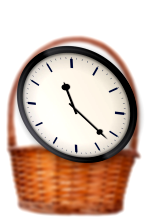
11:22
